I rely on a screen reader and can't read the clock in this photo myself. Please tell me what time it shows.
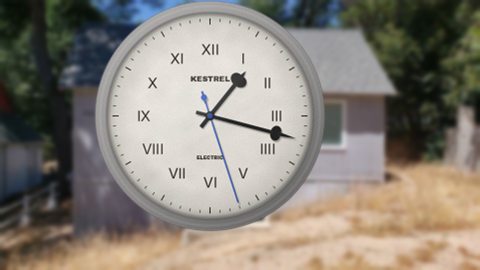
1:17:27
